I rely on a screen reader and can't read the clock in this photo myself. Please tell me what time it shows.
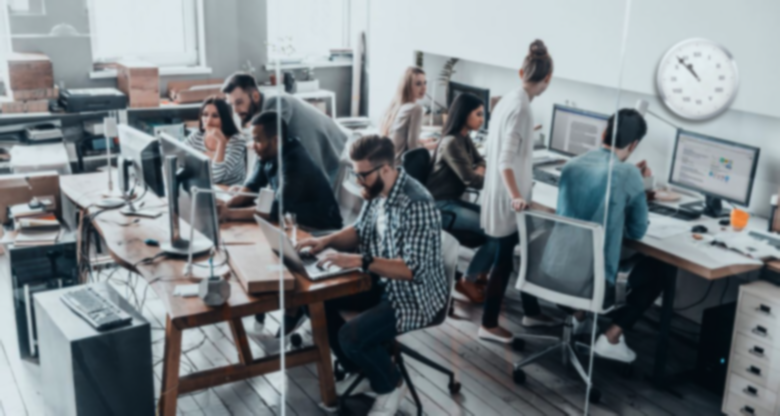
10:53
